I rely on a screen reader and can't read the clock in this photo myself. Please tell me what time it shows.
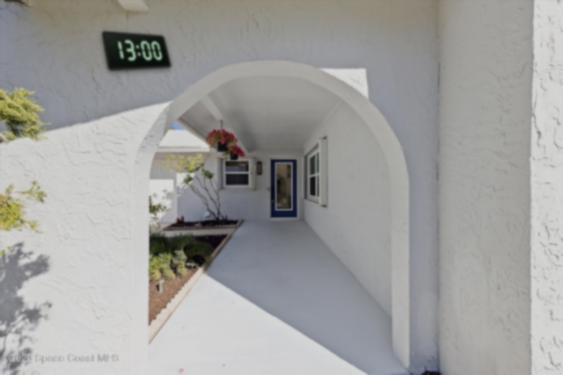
13:00
